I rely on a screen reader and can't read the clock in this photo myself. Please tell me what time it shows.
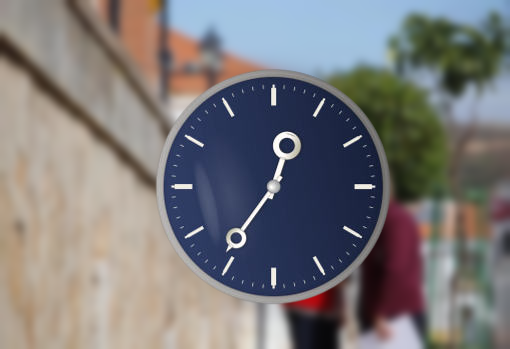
12:36
